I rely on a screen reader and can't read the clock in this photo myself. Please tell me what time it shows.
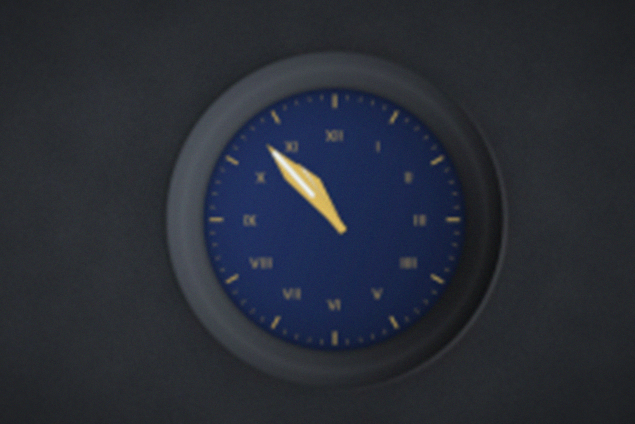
10:53
